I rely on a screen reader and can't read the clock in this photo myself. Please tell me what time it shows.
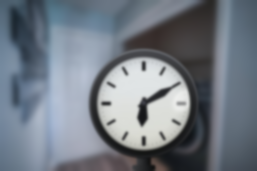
6:10
